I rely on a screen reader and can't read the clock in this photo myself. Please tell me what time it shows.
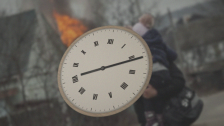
8:11
